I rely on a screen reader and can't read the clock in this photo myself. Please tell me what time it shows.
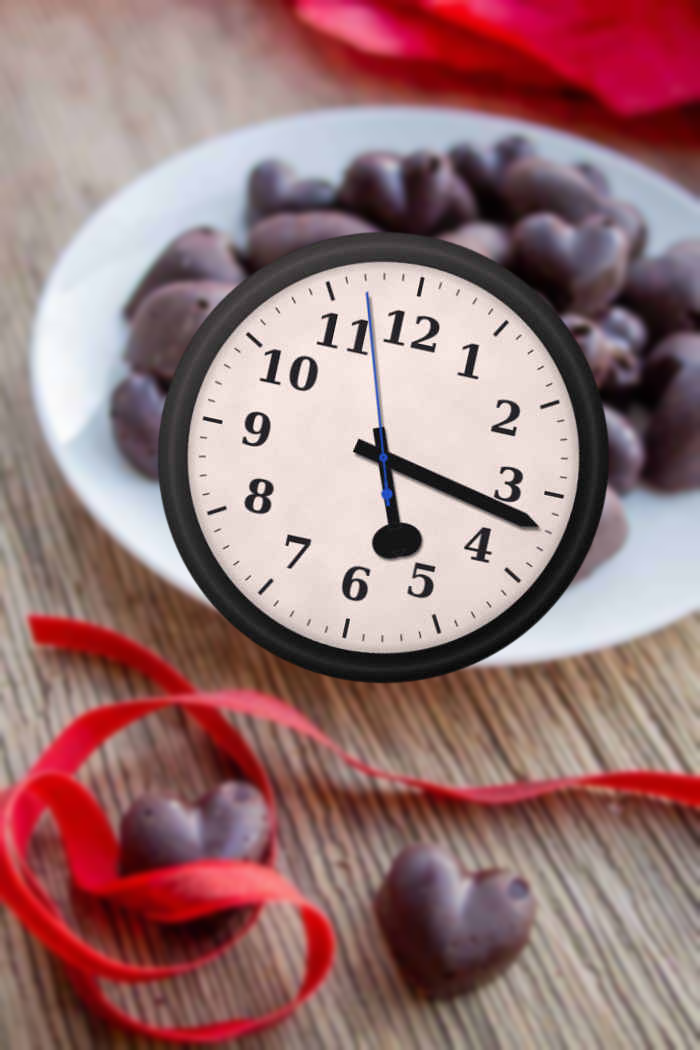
5:16:57
